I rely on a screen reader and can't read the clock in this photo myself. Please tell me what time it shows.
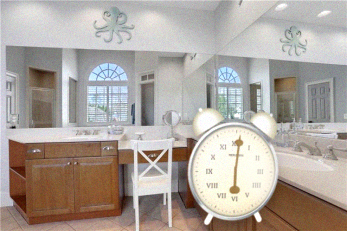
6:01
